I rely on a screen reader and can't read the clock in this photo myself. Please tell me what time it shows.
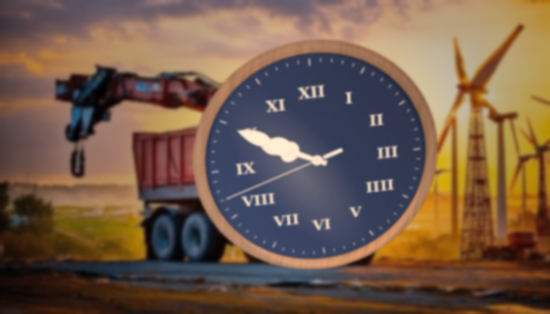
9:49:42
